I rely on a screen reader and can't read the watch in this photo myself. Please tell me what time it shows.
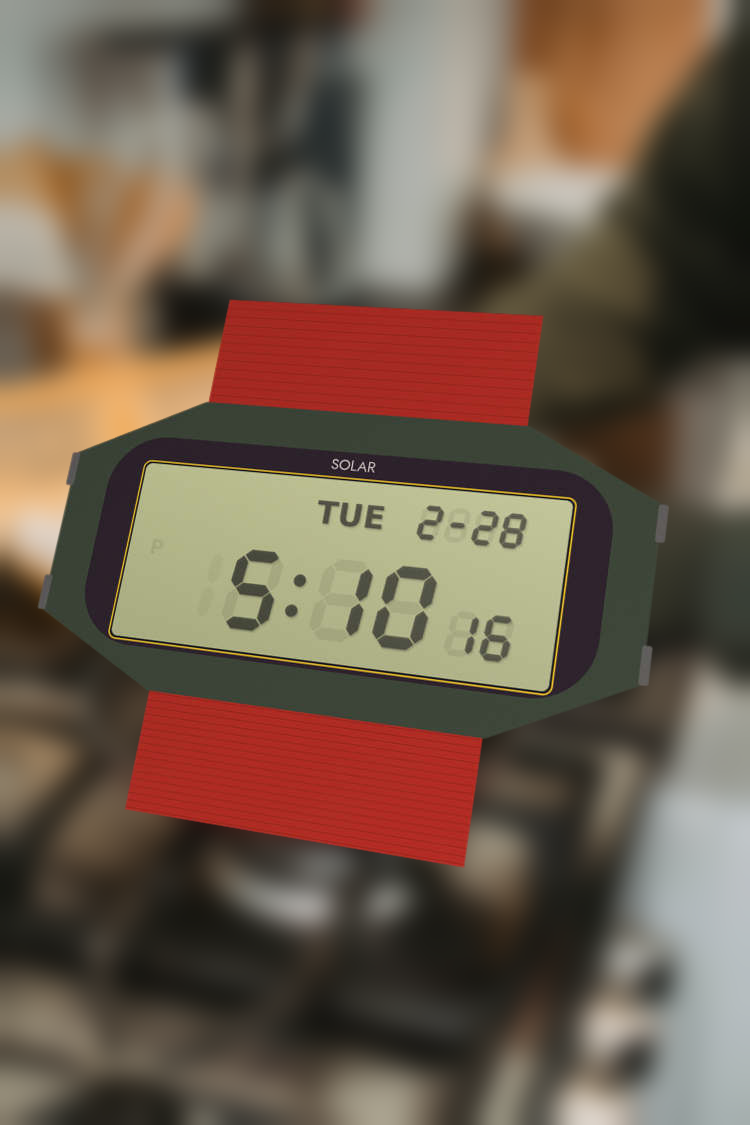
5:10:16
